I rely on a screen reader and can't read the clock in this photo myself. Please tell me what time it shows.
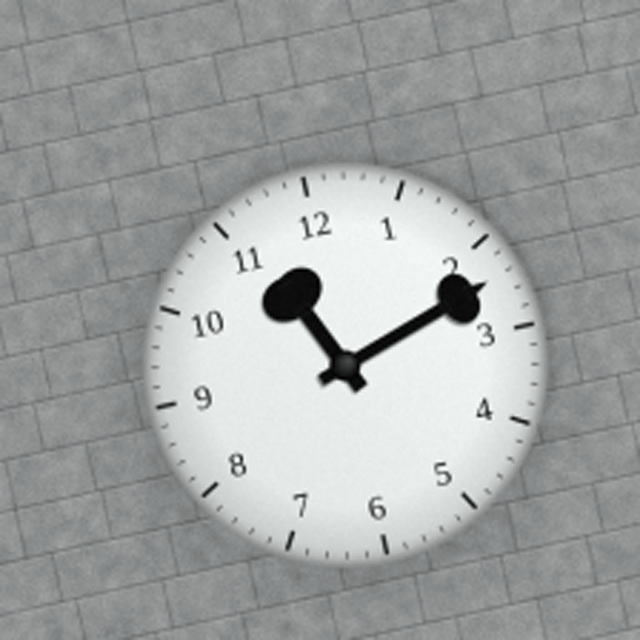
11:12
